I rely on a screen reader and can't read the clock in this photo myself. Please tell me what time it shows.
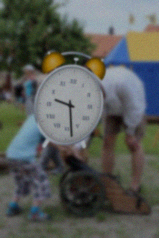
9:28
